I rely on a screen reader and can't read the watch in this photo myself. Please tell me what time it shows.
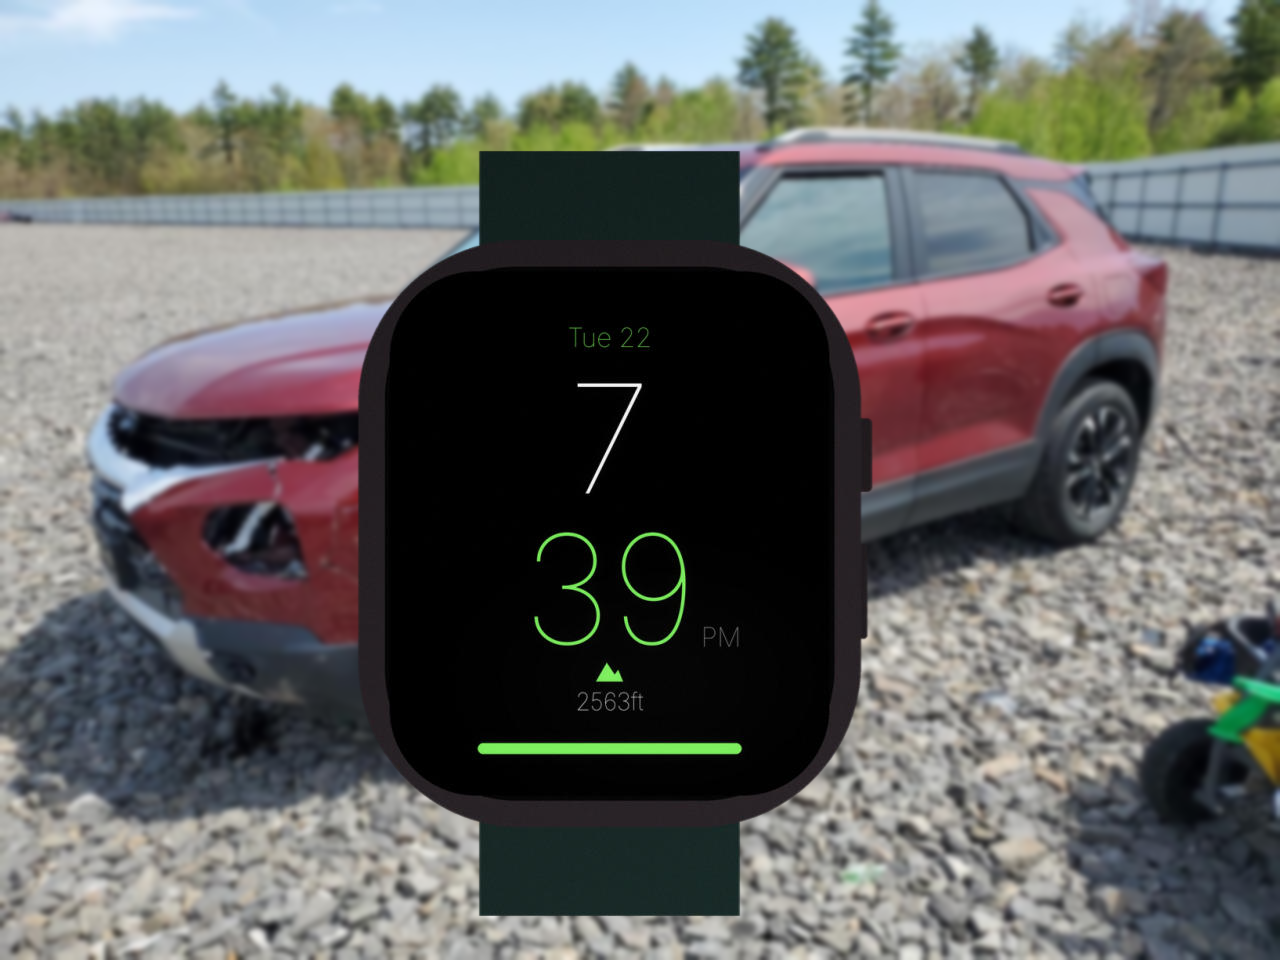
7:39
